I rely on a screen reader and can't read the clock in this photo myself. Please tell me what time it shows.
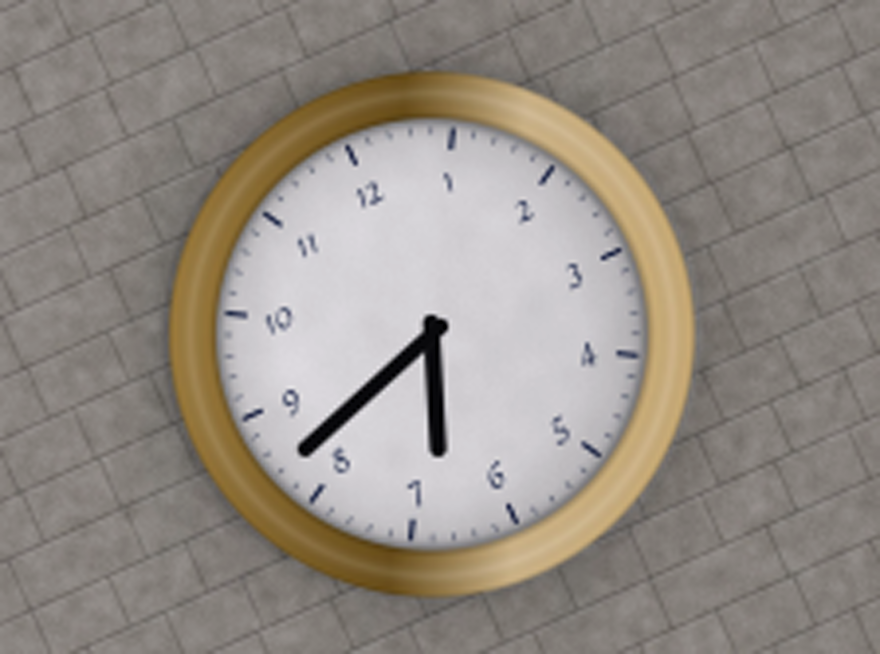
6:42
